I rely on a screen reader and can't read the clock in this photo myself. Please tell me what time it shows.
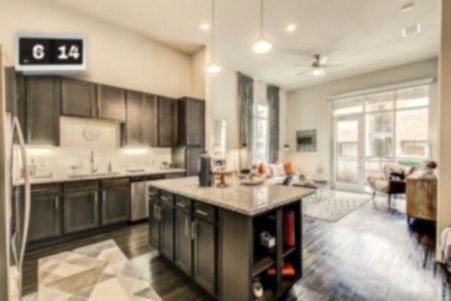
6:14
